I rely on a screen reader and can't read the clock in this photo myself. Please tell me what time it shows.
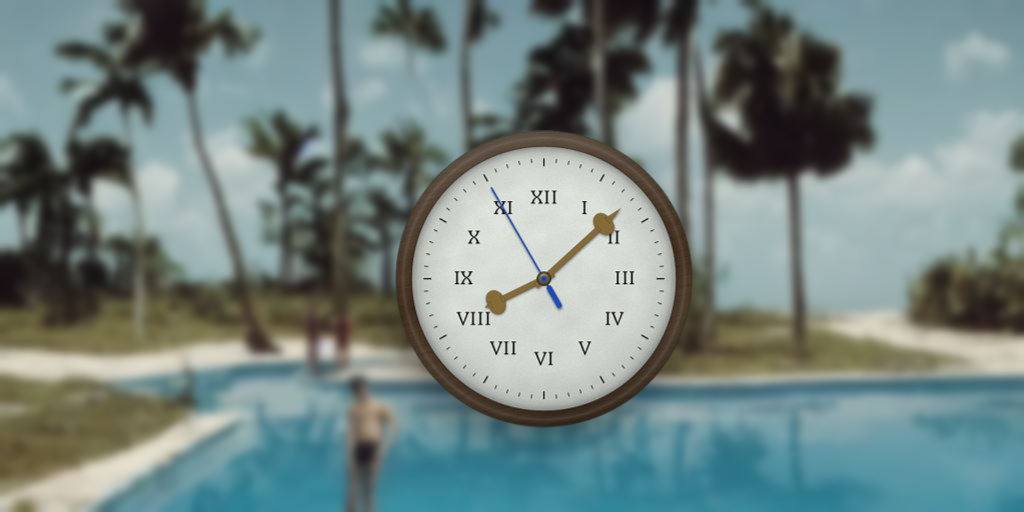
8:07:55
